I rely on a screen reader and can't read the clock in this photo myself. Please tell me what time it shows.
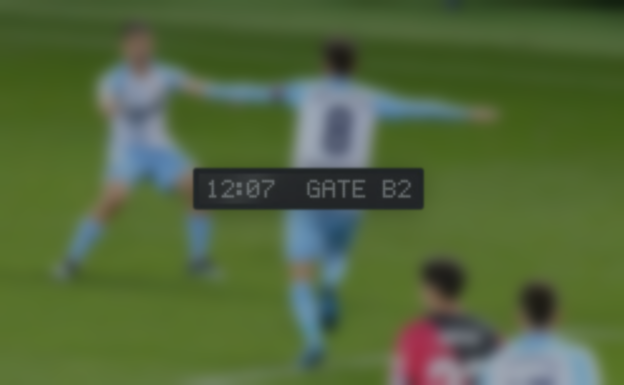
12:07
